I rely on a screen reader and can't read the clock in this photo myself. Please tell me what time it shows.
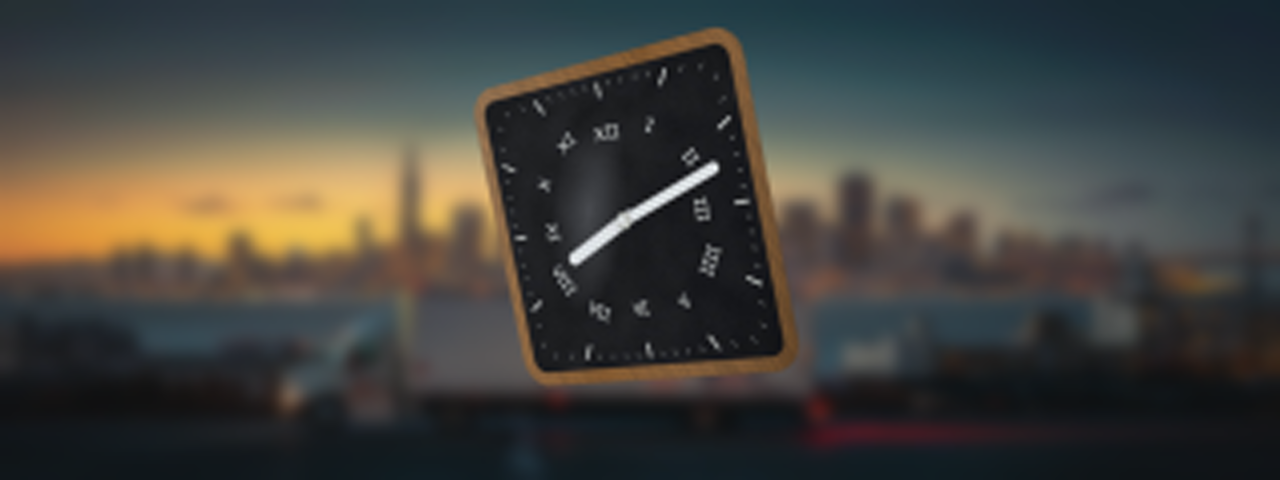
8:12
